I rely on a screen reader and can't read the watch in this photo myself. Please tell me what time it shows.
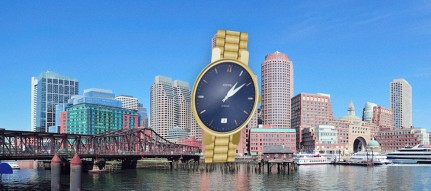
1:09
